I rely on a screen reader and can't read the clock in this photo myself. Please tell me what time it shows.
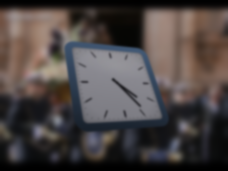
4:24
